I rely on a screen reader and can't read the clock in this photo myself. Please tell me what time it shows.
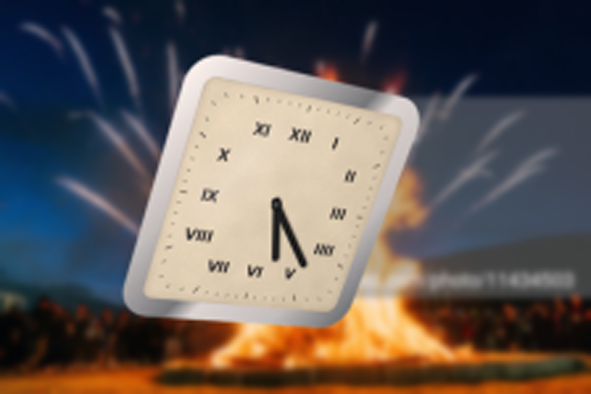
5:23
